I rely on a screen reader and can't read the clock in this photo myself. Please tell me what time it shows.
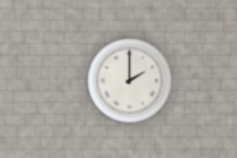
2:00
